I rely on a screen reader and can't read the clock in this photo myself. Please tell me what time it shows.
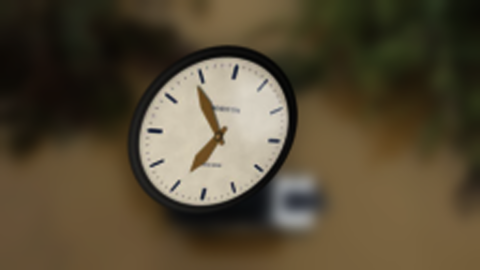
6:54
